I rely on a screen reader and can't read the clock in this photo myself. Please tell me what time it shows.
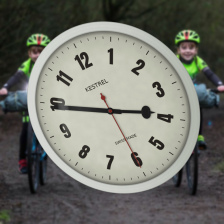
3:49:30
